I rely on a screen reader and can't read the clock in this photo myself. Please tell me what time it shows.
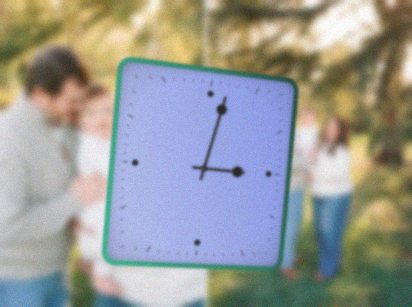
3:02
